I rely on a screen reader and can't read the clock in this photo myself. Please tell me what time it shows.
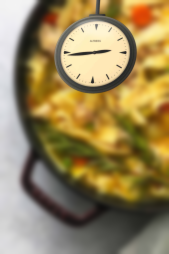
2:44
